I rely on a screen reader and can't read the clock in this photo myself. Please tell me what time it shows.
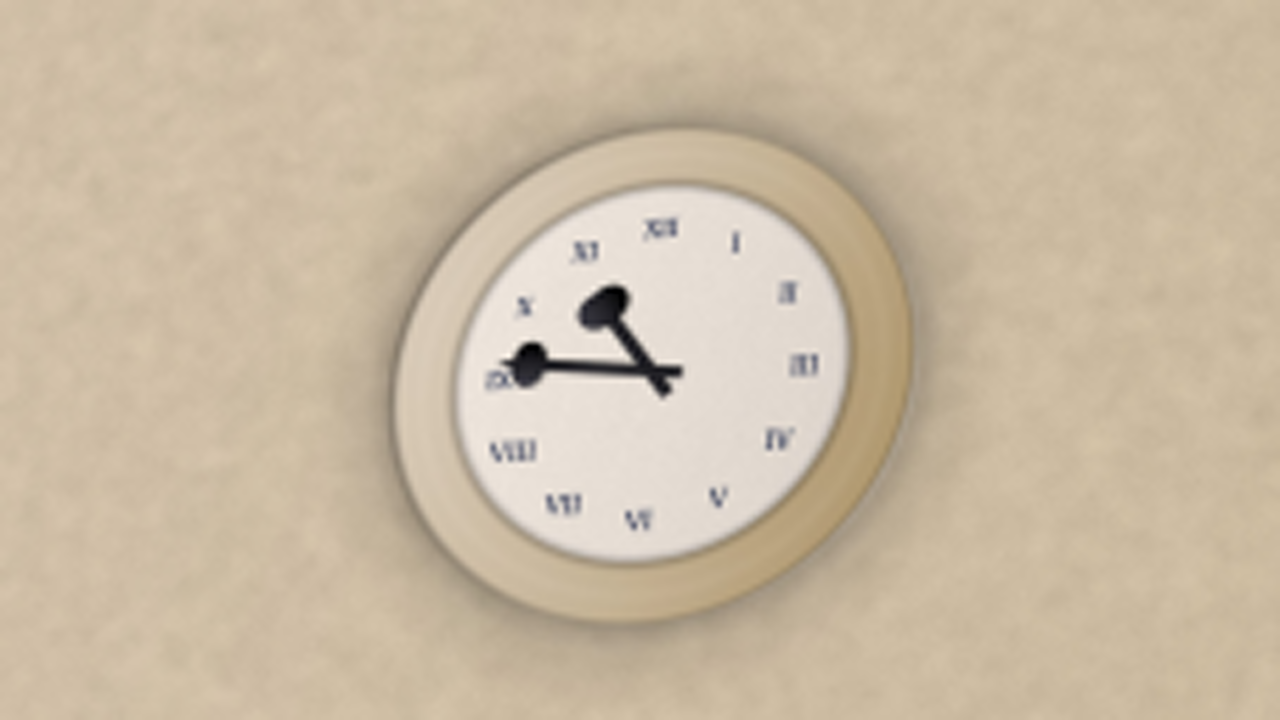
10:46
